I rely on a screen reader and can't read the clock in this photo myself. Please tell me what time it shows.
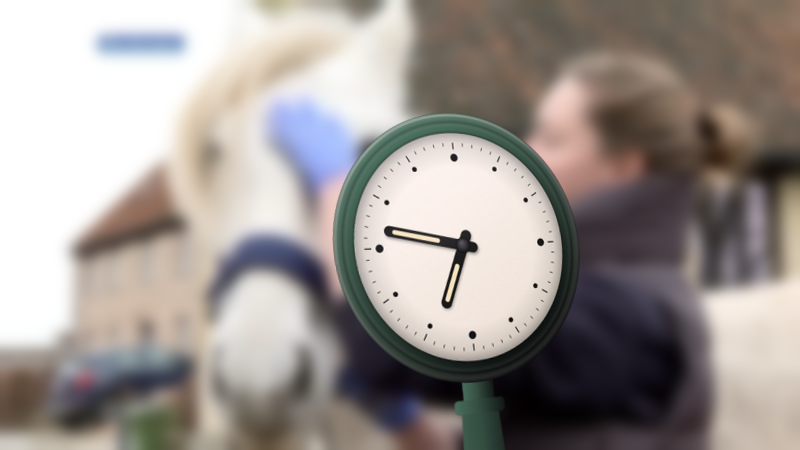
6:47
